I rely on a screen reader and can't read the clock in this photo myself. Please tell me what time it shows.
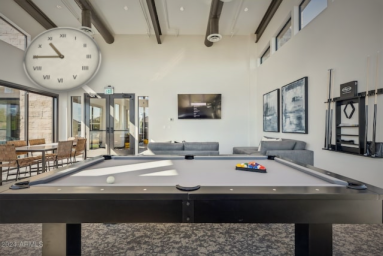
10:45
